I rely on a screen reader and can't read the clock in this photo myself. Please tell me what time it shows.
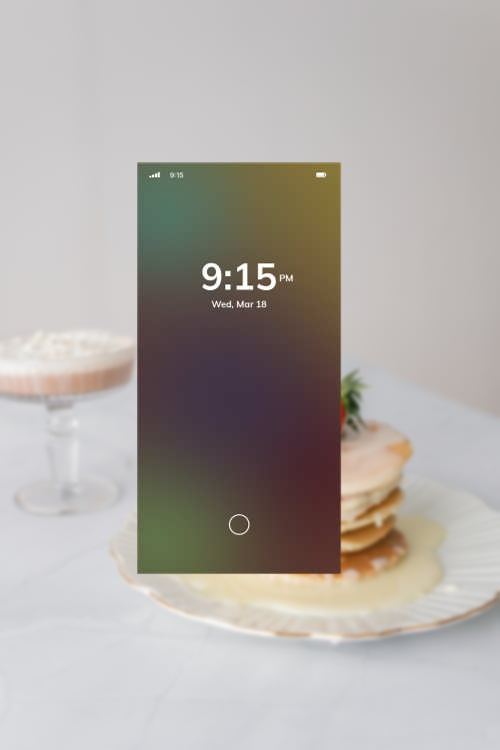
9:15
